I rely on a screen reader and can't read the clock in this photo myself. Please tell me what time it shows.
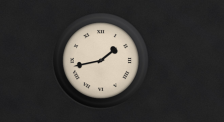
1:43
